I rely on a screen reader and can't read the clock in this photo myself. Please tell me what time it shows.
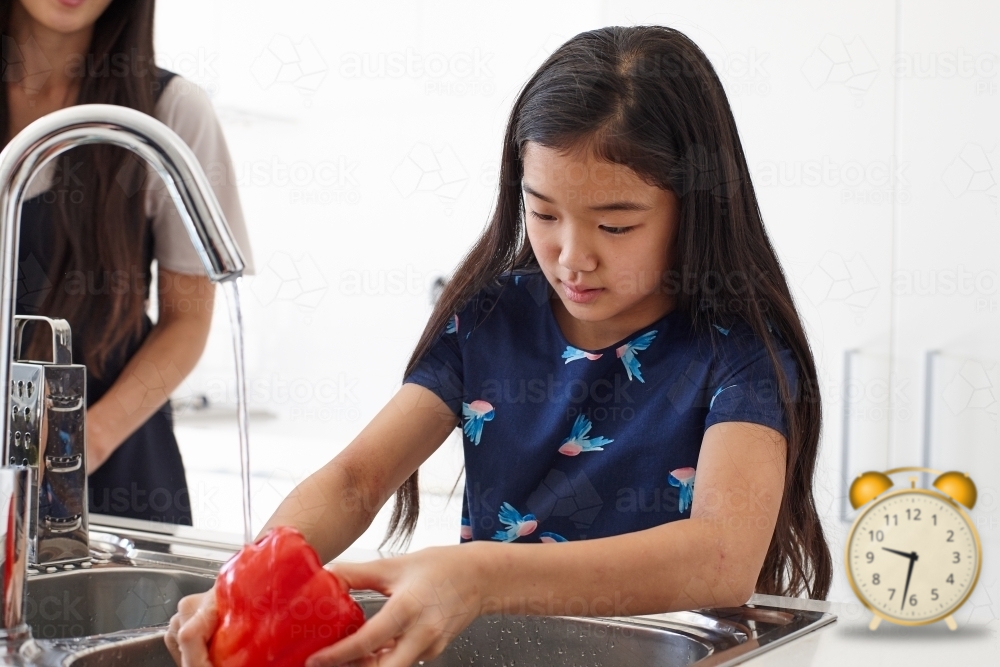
9:32
